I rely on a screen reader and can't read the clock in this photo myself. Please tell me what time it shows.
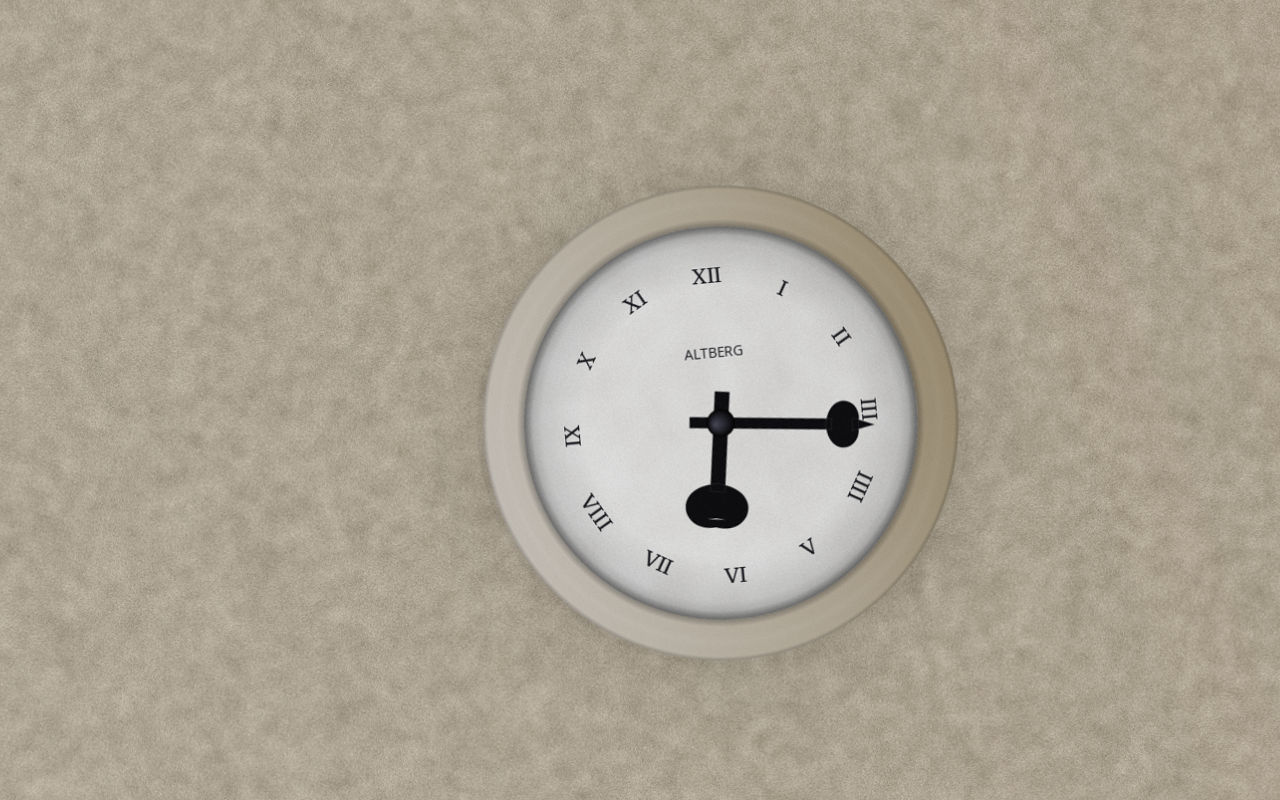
6:16
